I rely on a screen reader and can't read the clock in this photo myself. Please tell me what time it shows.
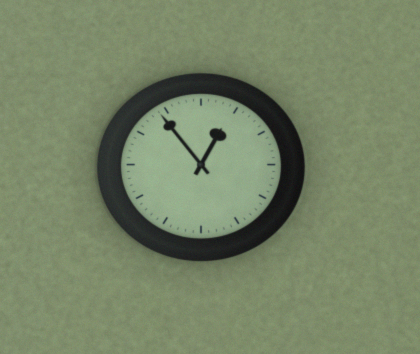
12:54
